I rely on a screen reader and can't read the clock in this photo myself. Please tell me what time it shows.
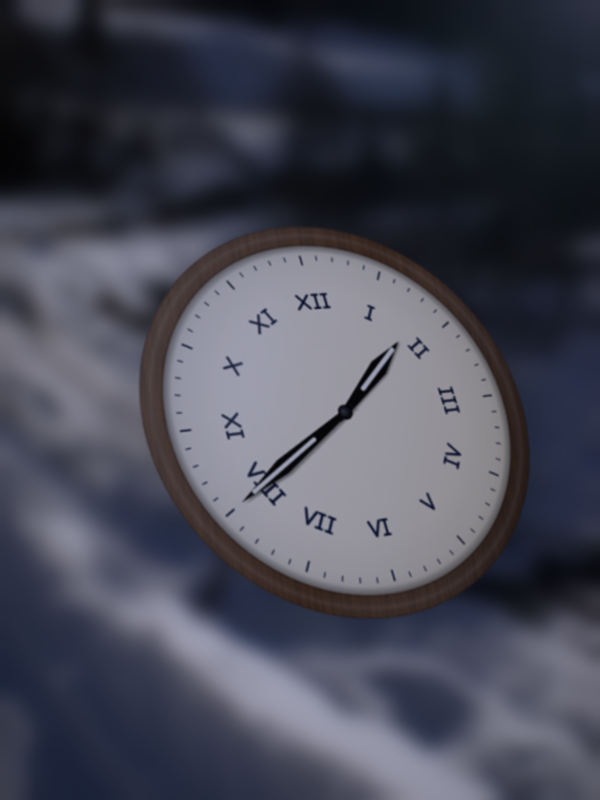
1:40
